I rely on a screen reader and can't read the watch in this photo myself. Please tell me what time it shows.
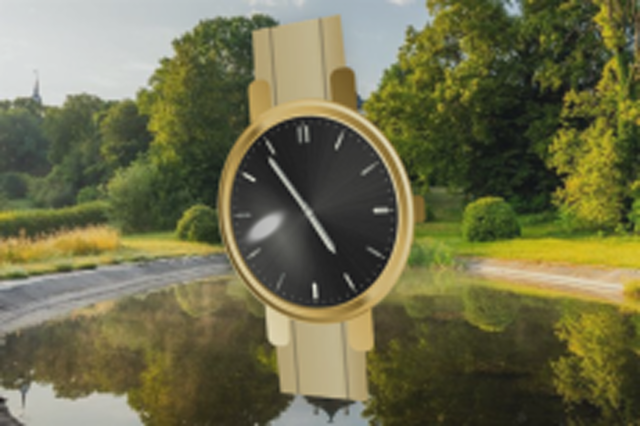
4:54
